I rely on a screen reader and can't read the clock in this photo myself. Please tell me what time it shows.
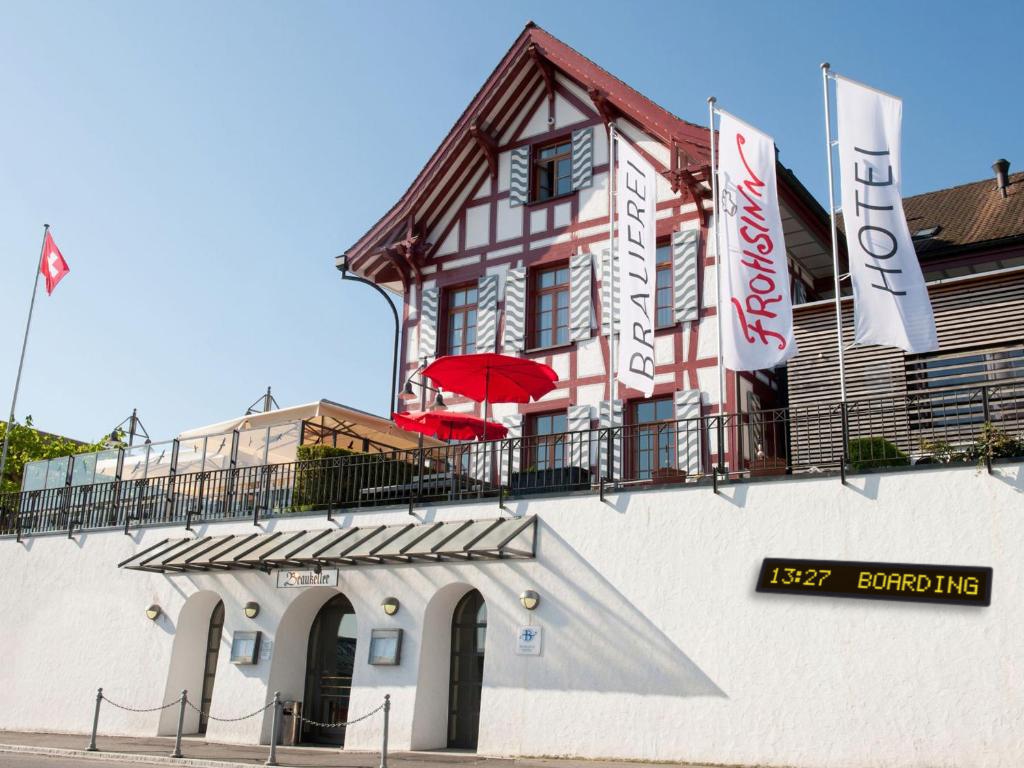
13:27
